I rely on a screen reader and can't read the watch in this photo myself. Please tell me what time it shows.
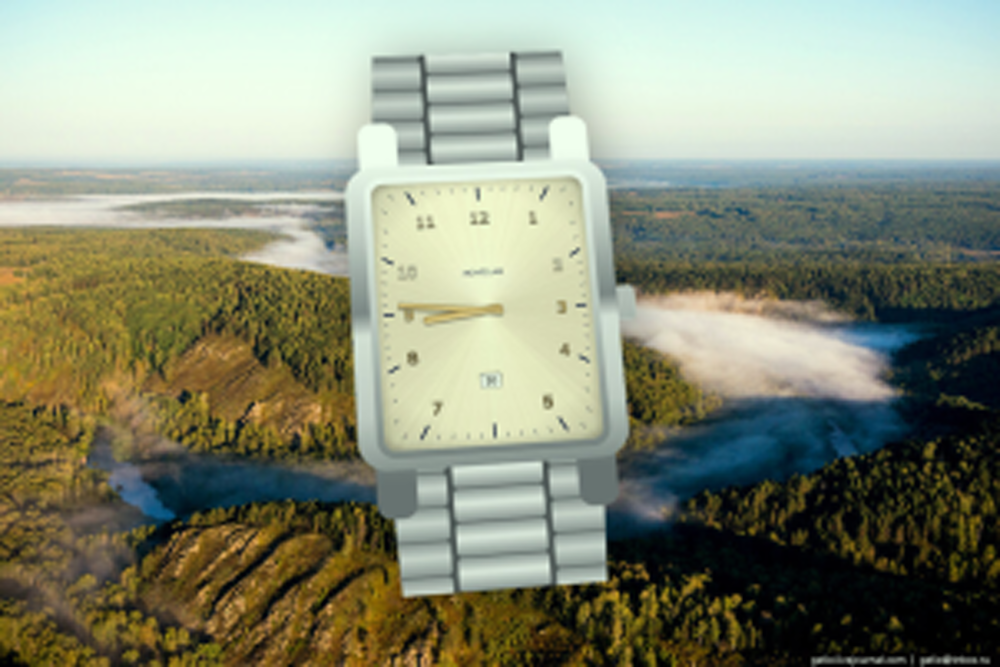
8:46
